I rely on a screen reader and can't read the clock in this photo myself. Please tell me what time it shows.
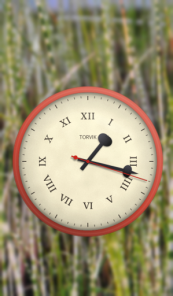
1:17:18
